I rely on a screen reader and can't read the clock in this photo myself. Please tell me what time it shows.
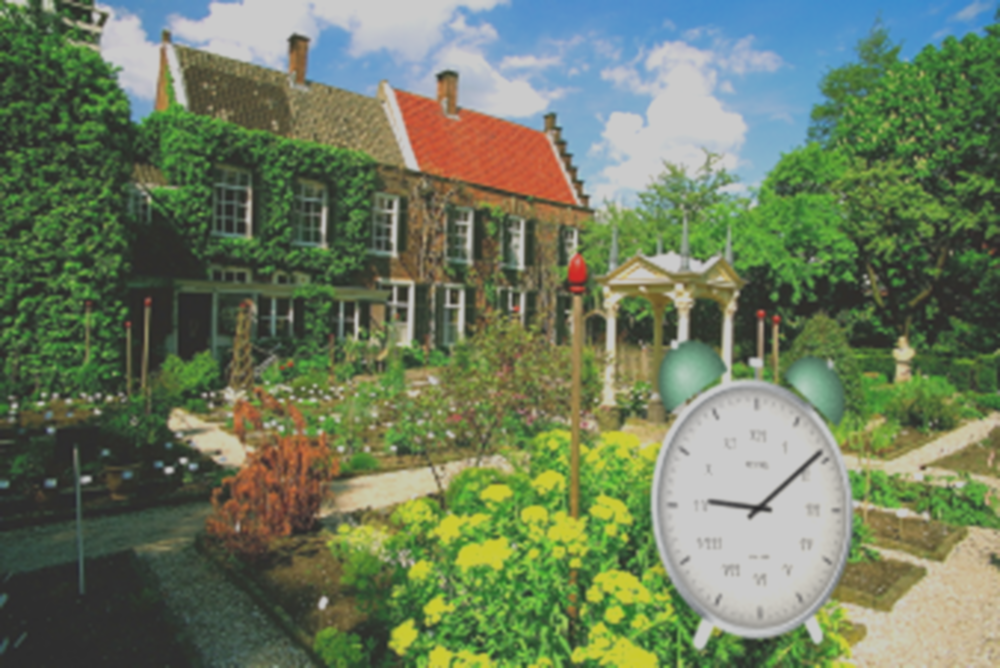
9:09
